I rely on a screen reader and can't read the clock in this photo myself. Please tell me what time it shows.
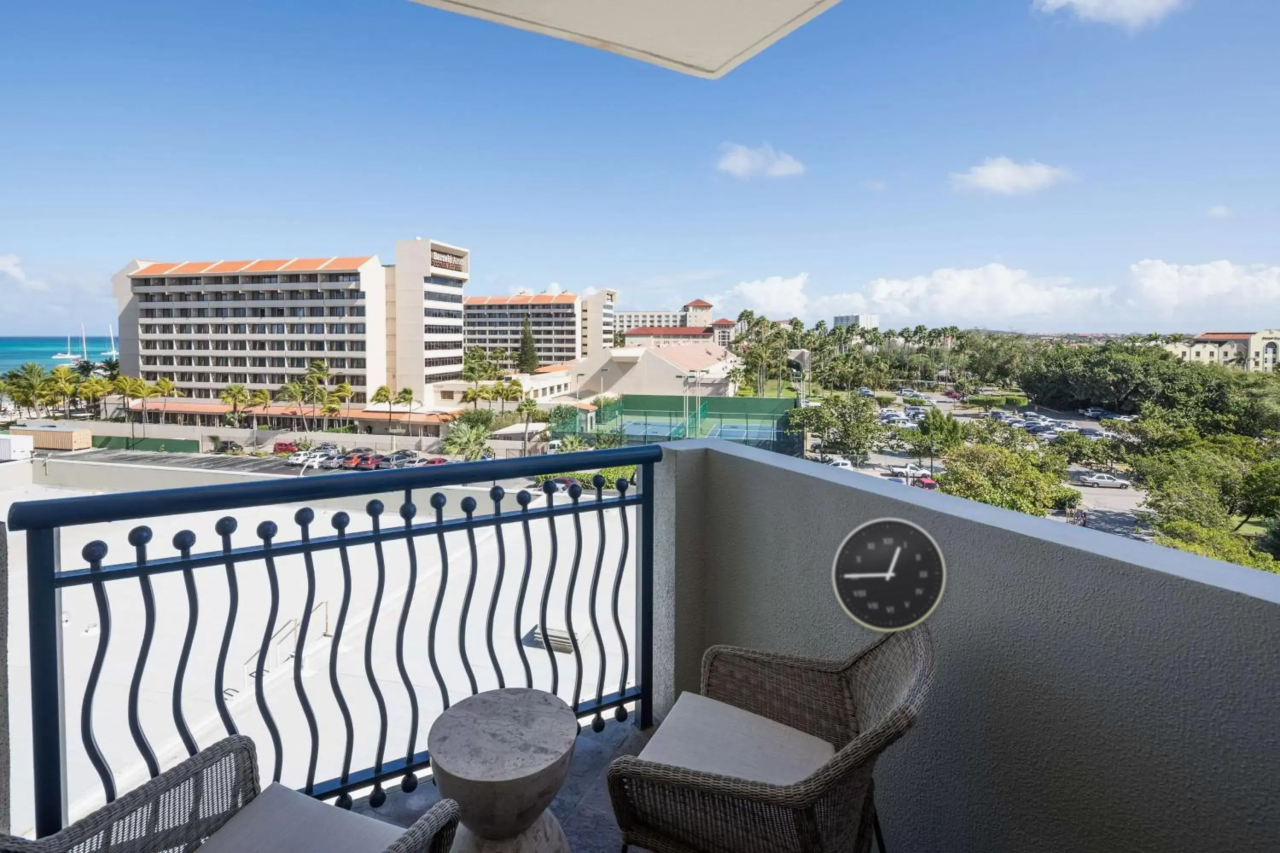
12:45
